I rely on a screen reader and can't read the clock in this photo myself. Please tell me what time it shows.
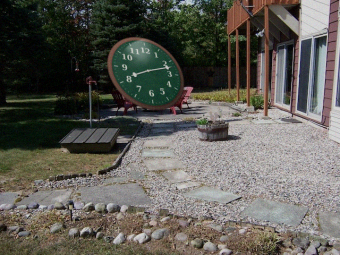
8:12
